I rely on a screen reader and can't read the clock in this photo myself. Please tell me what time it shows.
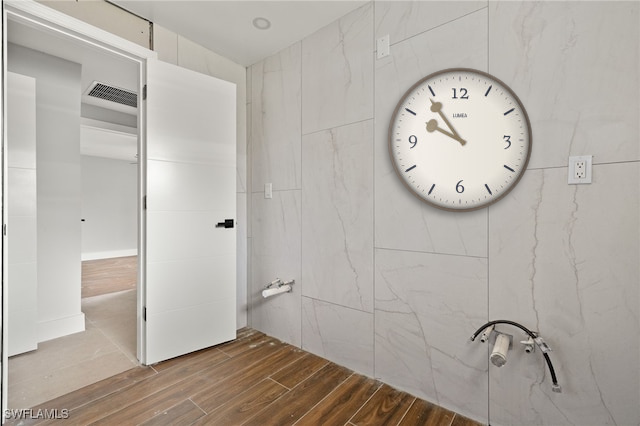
9:54
